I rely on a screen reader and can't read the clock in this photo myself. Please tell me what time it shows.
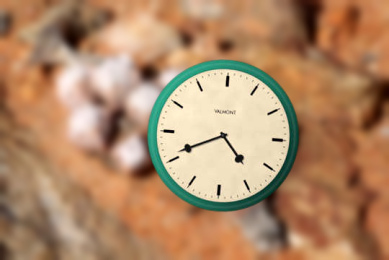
4:41
